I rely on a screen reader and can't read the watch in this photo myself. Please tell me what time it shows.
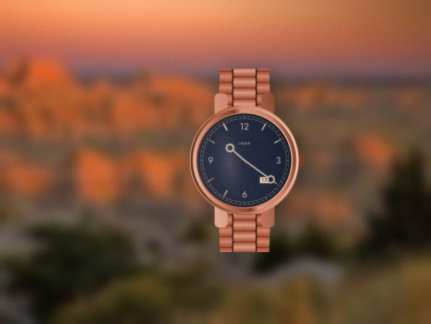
10:21
